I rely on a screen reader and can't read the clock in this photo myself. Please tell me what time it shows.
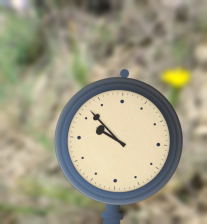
9:52
